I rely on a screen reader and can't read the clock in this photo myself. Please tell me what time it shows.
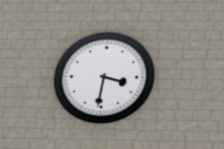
3:31
